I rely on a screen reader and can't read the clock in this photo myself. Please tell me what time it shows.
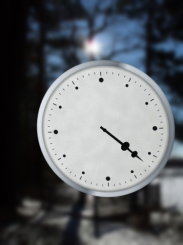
4:22
